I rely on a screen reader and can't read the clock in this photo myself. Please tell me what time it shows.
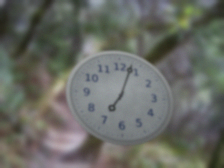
7:03
